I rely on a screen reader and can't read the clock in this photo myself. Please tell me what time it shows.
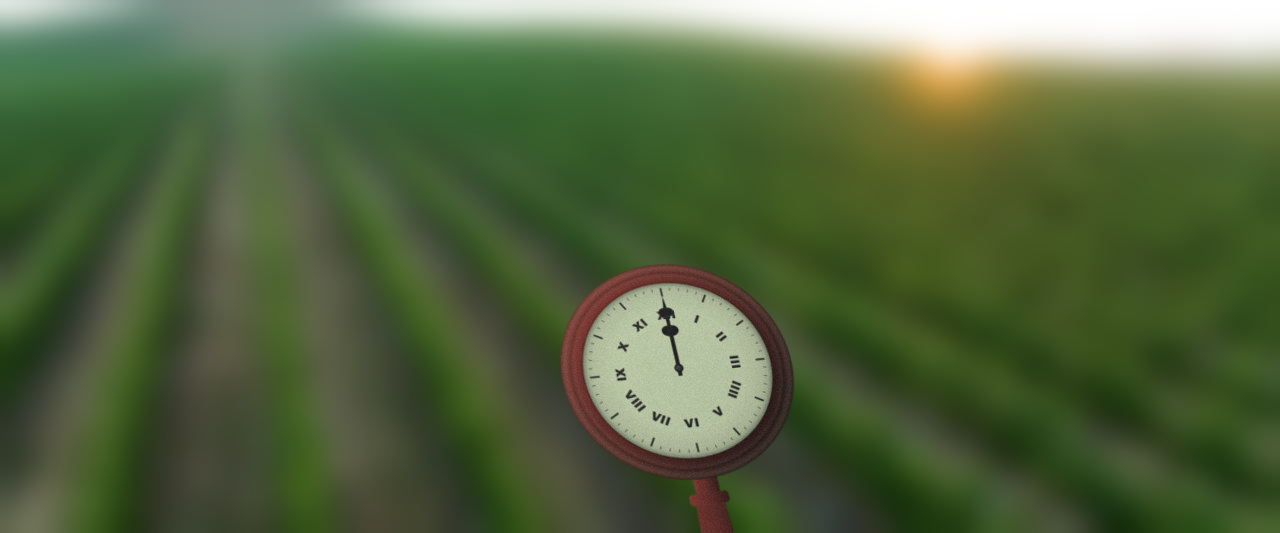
12:00
